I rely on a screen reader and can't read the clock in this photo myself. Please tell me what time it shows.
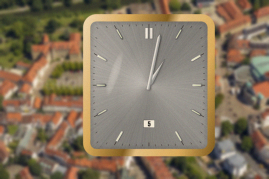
1:02
